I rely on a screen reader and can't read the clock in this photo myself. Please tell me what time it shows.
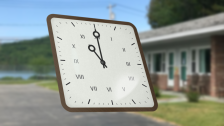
11:00
